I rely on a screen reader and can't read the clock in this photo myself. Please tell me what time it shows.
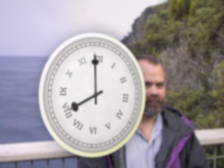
7:59
